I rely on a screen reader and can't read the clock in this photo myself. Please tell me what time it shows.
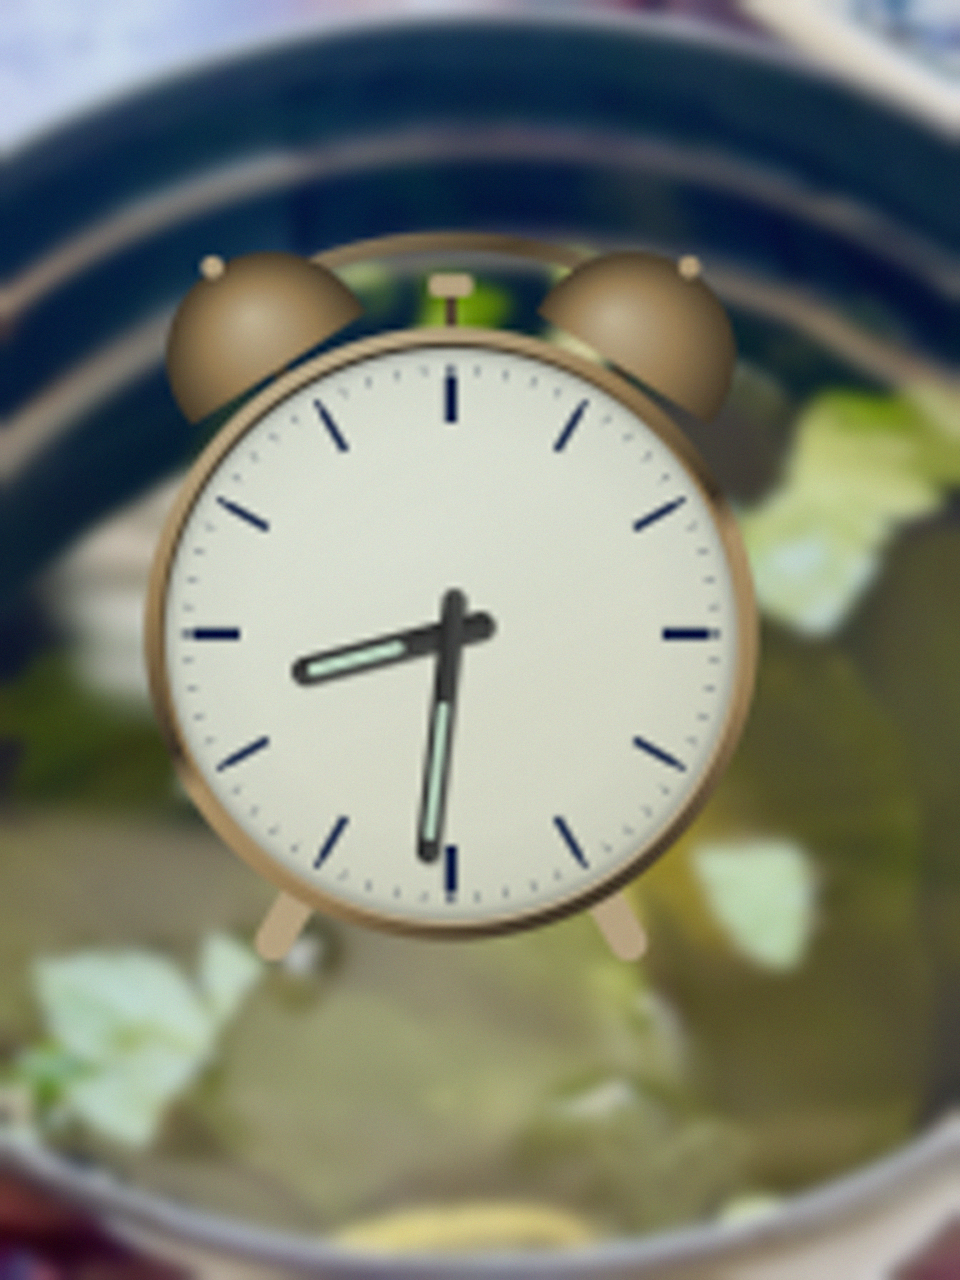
8:31
